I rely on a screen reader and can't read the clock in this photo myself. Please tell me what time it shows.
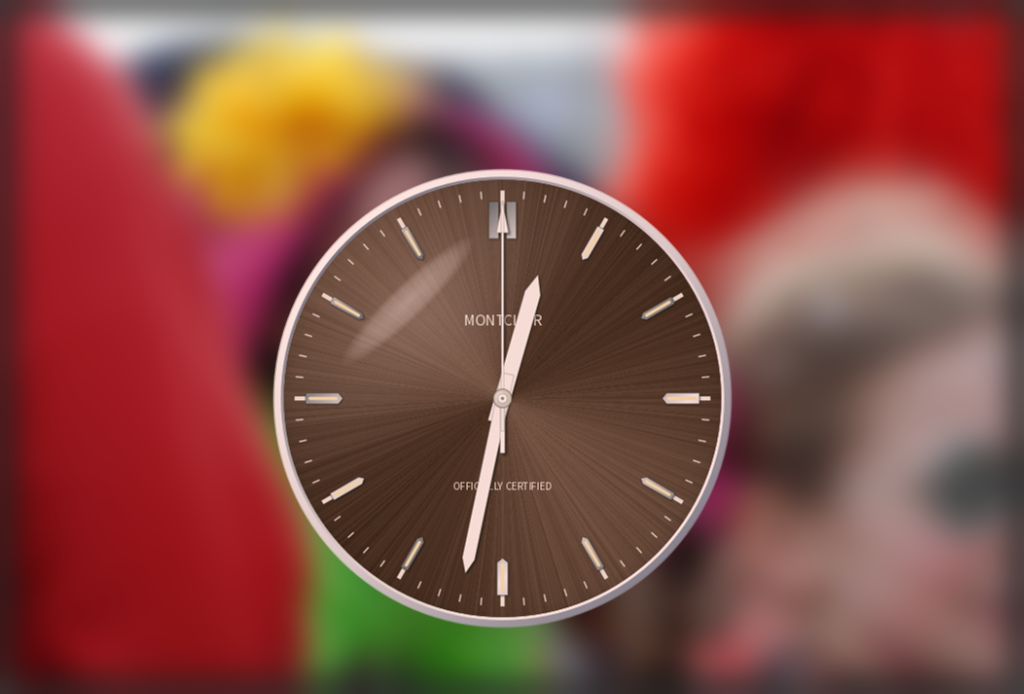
12:32:00
